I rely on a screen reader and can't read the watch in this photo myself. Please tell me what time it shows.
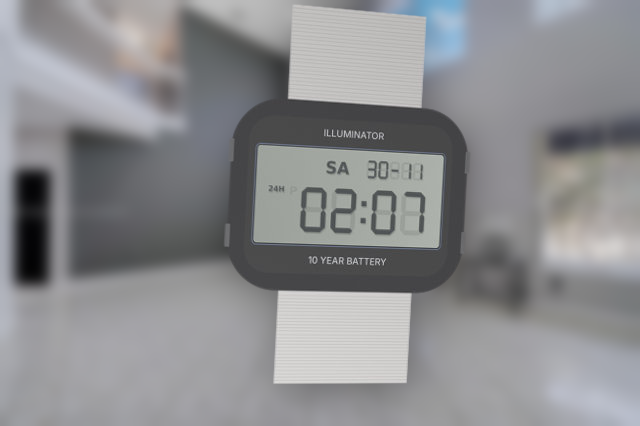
2:07
